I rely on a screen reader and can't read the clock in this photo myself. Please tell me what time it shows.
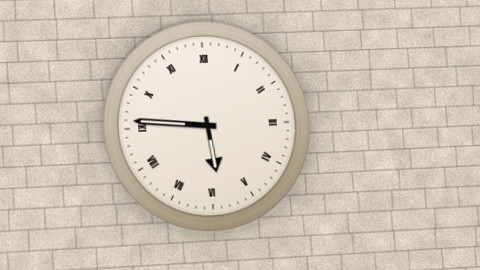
5:46
